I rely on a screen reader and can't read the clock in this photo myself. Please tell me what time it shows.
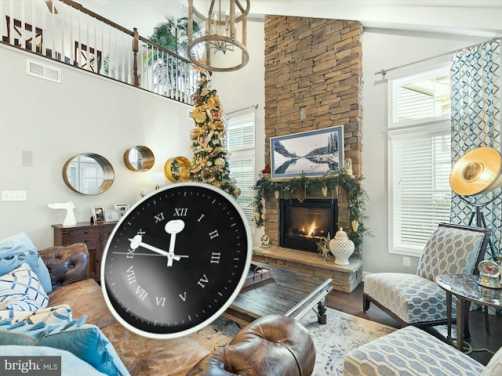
11:47:45
